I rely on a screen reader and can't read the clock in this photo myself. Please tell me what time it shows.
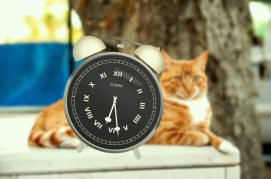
6:28
